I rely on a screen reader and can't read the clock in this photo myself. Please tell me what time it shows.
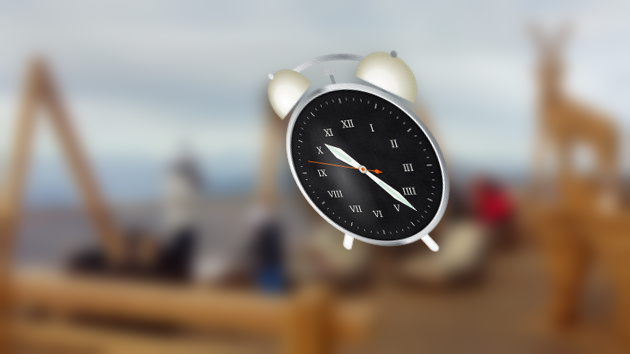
10:22:47
